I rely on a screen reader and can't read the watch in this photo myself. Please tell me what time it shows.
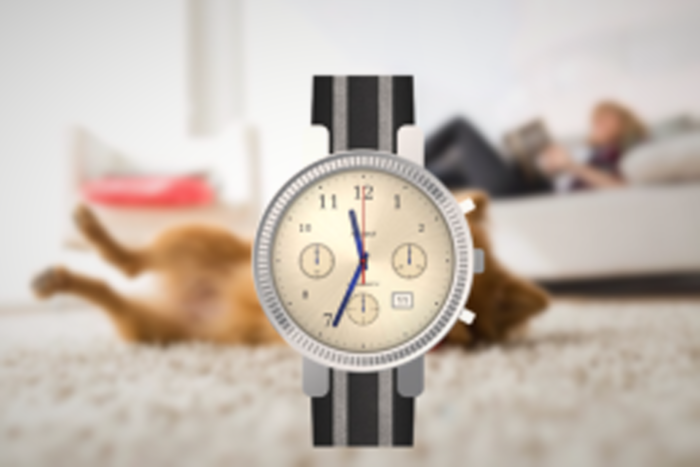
11:34
